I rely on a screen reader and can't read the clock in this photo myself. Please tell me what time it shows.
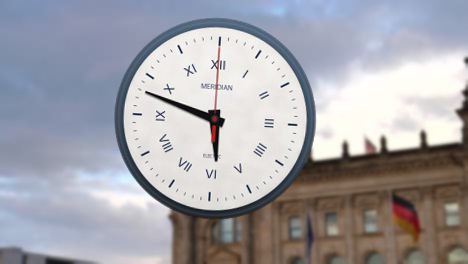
5:48:00
